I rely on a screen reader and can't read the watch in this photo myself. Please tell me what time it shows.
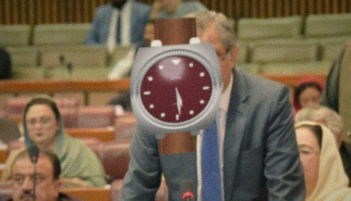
5:29
